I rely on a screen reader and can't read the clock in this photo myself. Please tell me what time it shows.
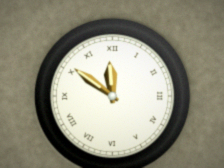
11:51
